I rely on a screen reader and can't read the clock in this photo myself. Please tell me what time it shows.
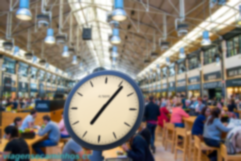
7:06
